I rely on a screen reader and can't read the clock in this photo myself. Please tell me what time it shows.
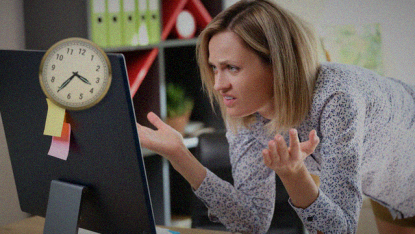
3:35
